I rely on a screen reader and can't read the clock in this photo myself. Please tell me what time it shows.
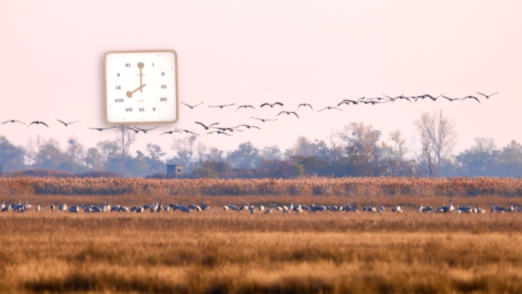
8:00
